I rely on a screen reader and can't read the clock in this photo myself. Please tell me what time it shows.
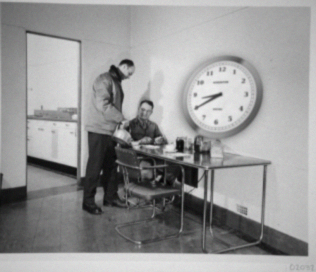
8:40
